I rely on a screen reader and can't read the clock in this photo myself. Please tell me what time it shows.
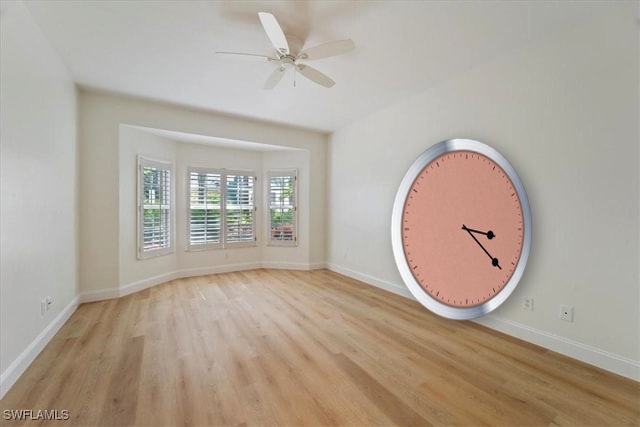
3:22
